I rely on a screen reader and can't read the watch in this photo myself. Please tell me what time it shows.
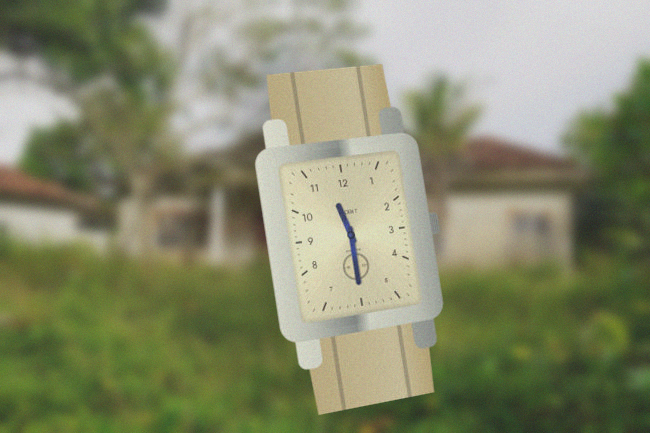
11:30
